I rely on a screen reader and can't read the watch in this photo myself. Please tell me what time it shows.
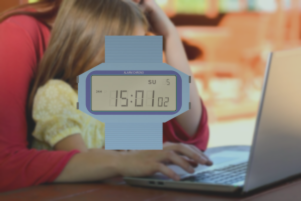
15:01:02
